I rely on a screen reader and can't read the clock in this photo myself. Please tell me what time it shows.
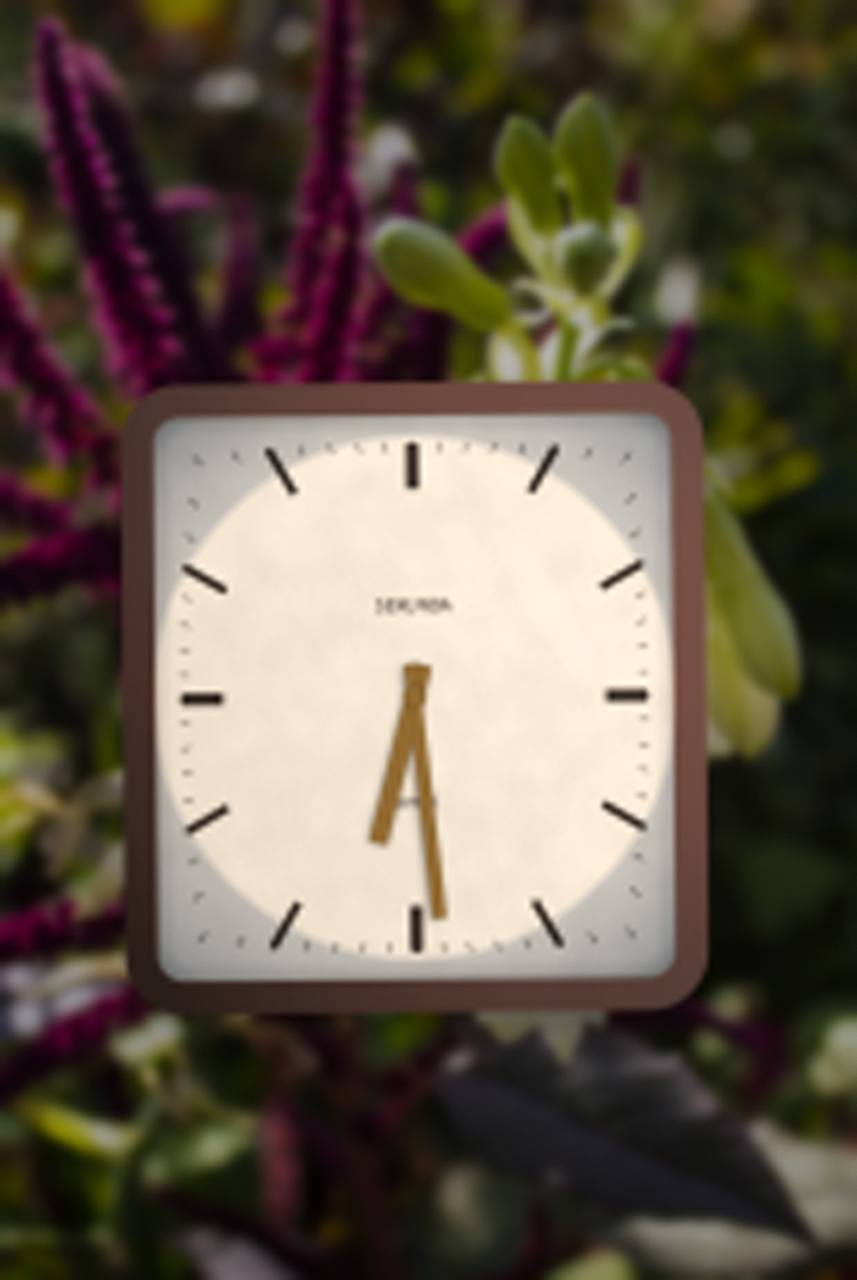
6:29
